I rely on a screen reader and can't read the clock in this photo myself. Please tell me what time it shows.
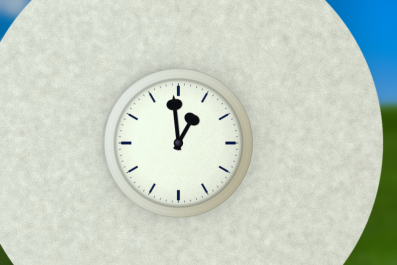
12:59
